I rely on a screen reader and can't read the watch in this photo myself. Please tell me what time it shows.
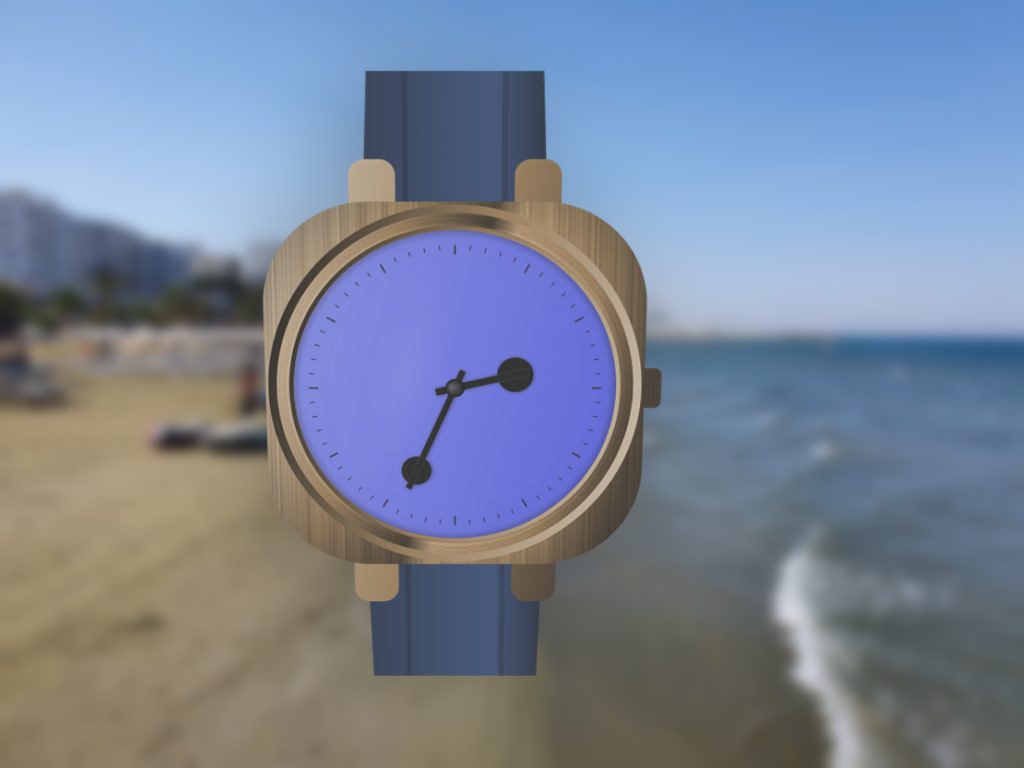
2:34
